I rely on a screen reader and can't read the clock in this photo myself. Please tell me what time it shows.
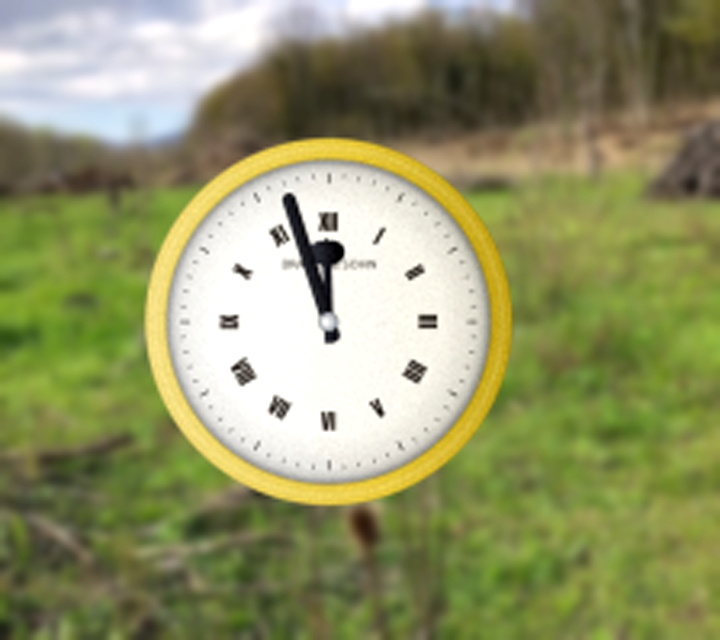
11:57
